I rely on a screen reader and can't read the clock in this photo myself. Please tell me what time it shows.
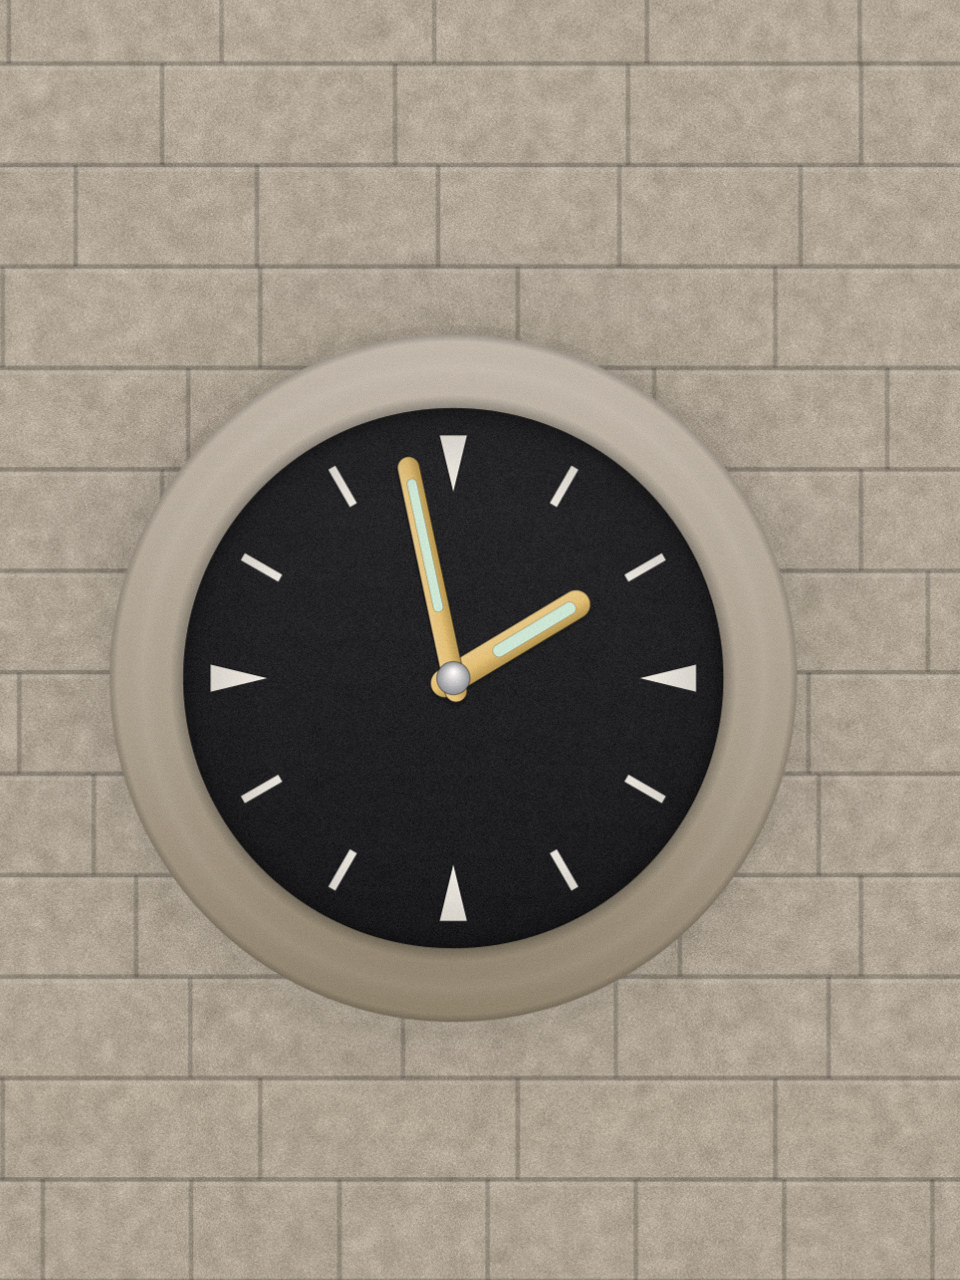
1:58
